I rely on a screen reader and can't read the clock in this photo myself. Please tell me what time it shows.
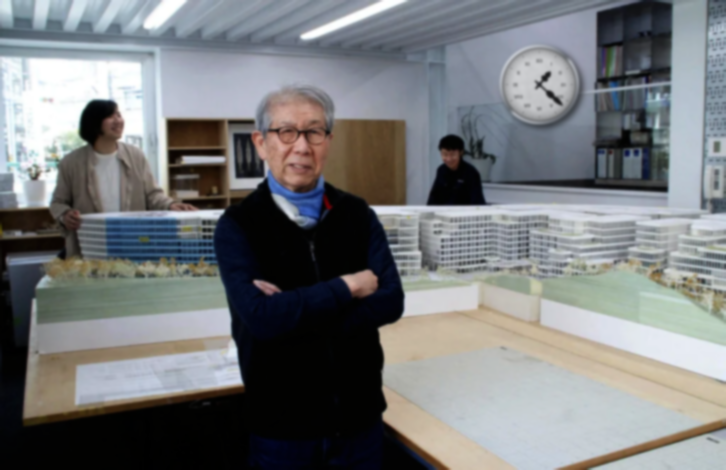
1:22
